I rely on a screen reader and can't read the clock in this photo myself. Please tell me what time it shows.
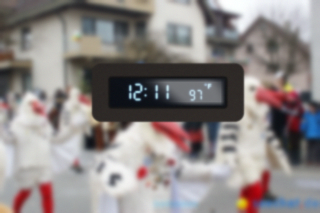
12:11
